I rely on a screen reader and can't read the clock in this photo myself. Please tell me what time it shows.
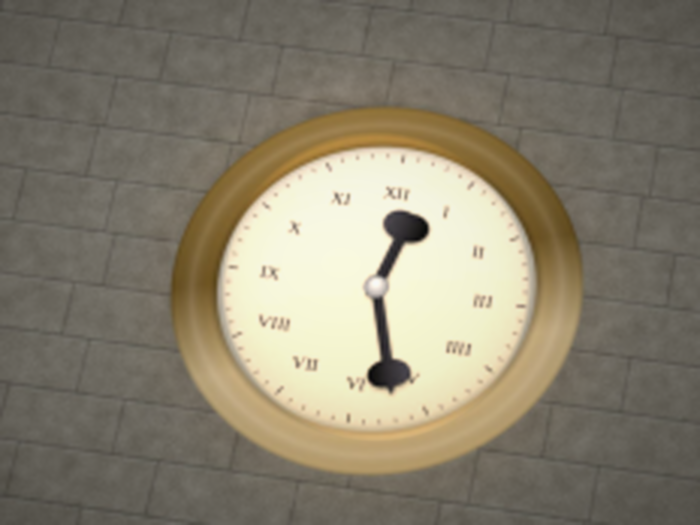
12:27
